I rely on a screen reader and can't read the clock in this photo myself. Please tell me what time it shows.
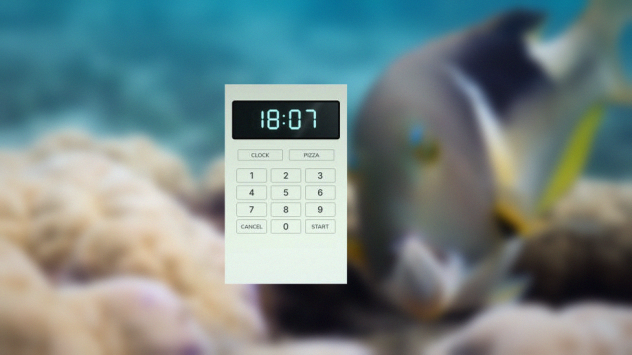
18:07
